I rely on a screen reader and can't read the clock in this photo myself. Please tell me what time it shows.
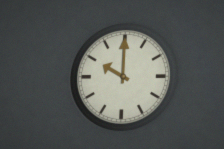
10:00
